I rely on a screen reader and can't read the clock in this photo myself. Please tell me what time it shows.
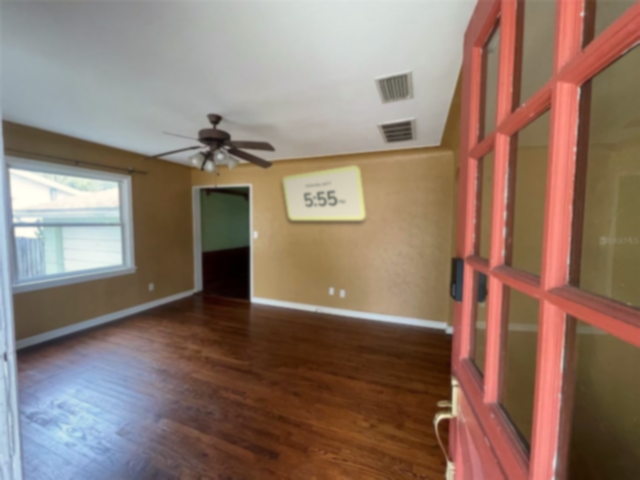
5:55
